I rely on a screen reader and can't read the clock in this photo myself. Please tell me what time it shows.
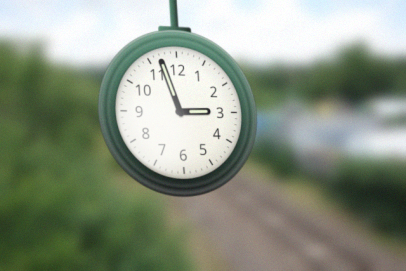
2:57
